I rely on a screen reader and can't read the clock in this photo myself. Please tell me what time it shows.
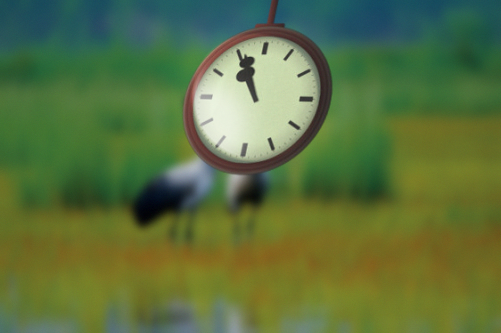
10:56
